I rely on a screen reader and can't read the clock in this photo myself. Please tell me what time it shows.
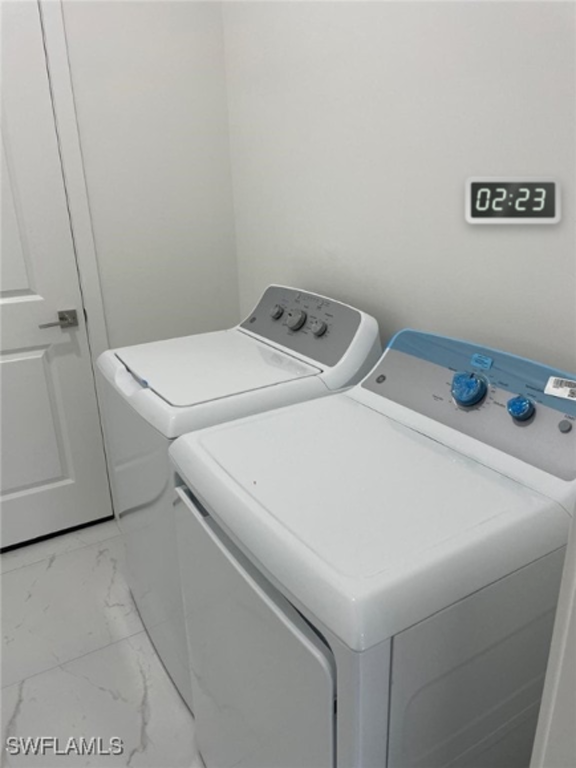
2:23
